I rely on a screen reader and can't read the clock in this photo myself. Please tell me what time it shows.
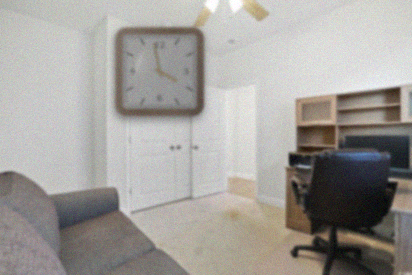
3:58
